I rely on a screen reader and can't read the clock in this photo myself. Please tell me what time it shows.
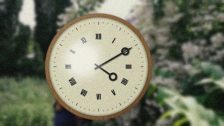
4:10
